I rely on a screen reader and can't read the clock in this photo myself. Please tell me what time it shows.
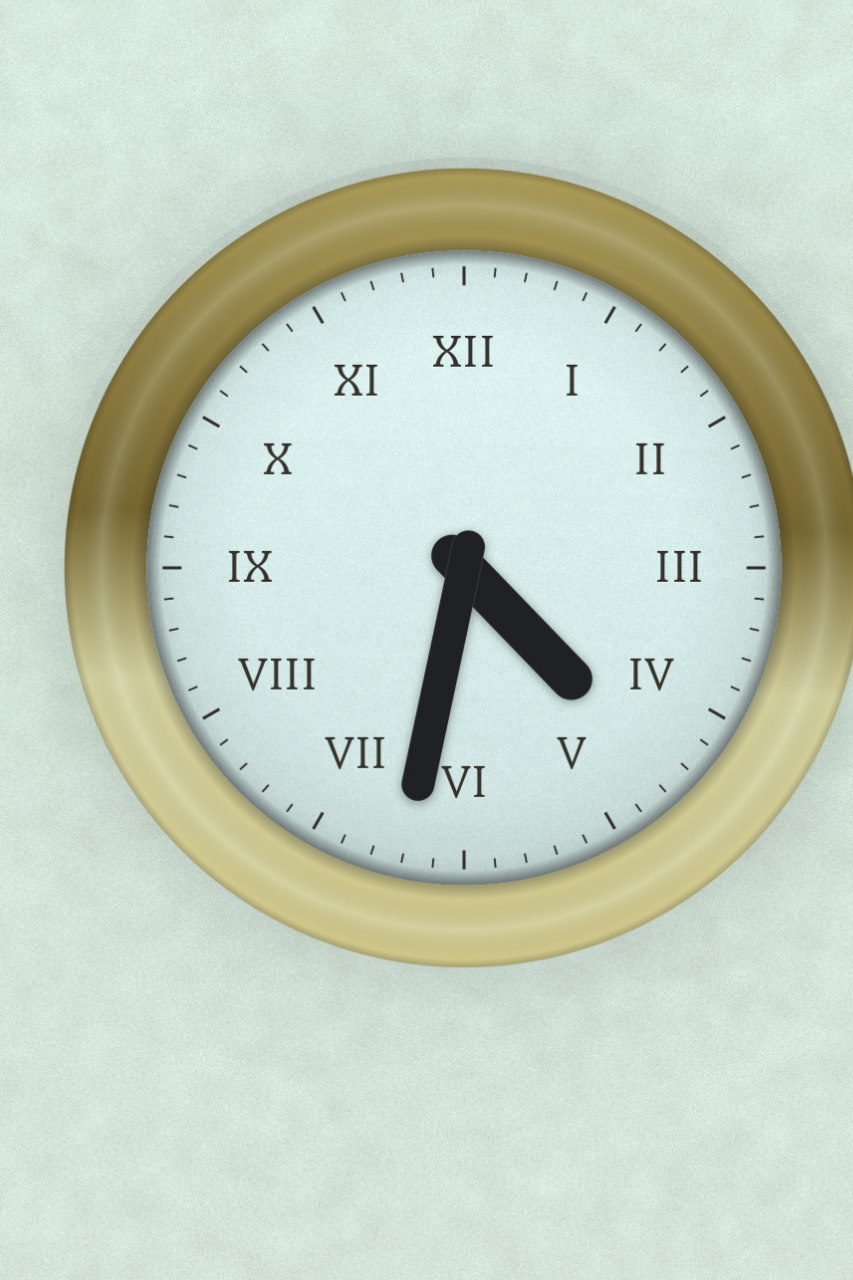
4:32
